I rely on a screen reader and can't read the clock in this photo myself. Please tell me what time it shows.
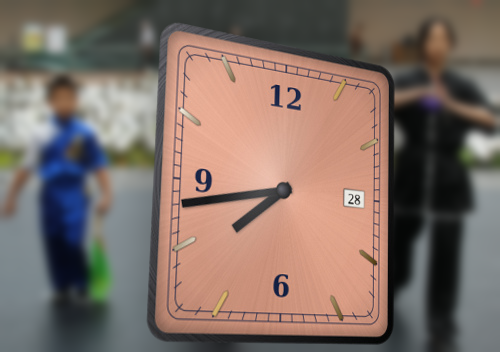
7:43
